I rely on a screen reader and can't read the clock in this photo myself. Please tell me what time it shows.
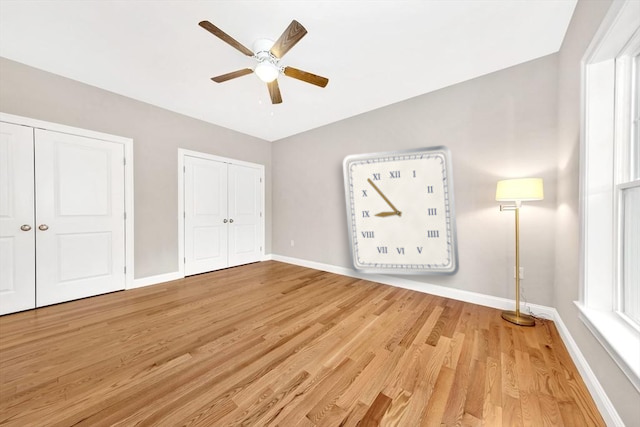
8:53
